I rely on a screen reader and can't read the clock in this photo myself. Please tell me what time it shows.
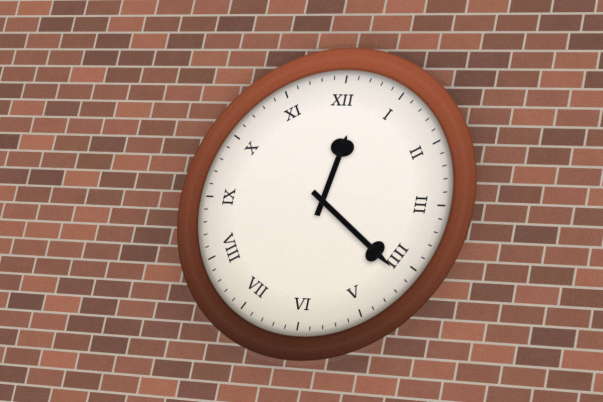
12:21
